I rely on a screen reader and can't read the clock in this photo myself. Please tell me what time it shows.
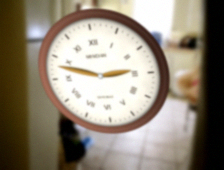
2:48
